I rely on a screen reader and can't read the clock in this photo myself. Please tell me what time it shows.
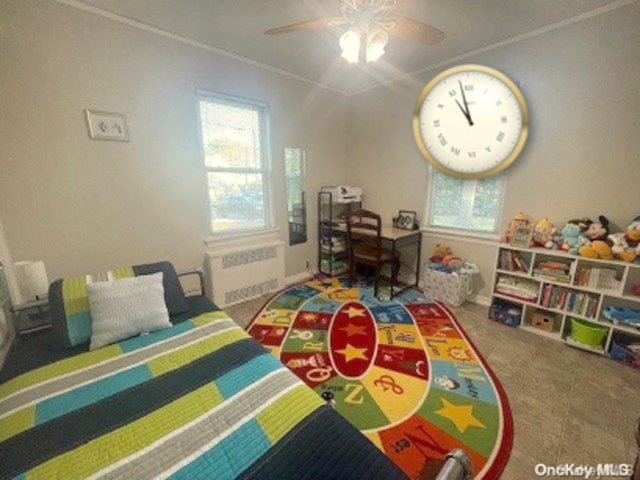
10:58
